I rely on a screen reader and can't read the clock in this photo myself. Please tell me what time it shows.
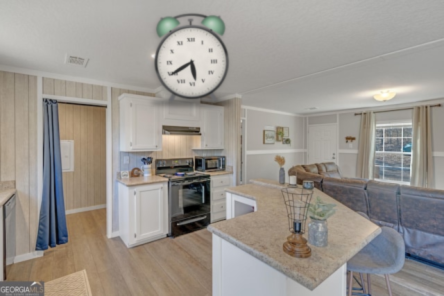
5:40
